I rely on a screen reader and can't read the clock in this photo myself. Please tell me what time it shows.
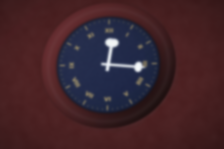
12:16
